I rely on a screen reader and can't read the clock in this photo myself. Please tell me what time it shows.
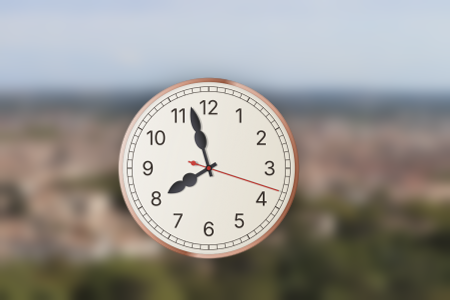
7:57:18
